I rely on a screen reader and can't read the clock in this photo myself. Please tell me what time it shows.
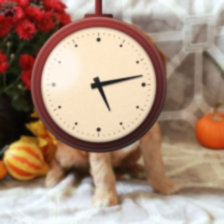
5:13
